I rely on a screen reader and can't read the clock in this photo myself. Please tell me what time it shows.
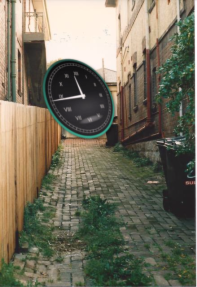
11:44
